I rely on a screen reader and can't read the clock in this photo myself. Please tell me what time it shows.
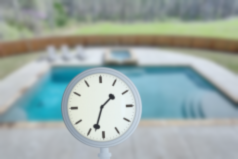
1:33
